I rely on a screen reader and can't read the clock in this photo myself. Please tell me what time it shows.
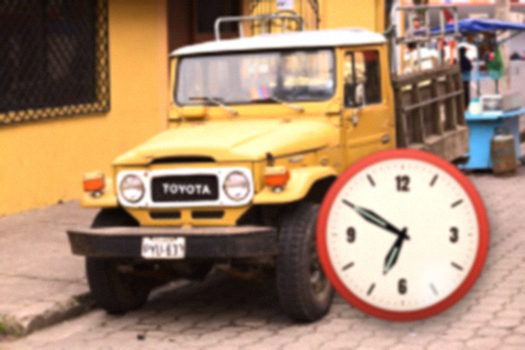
6:50
